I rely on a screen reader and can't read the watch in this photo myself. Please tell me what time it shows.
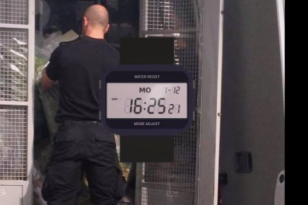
16:25:21
